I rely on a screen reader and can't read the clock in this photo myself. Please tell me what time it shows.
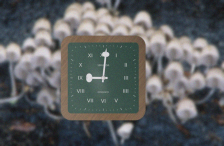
9:01
